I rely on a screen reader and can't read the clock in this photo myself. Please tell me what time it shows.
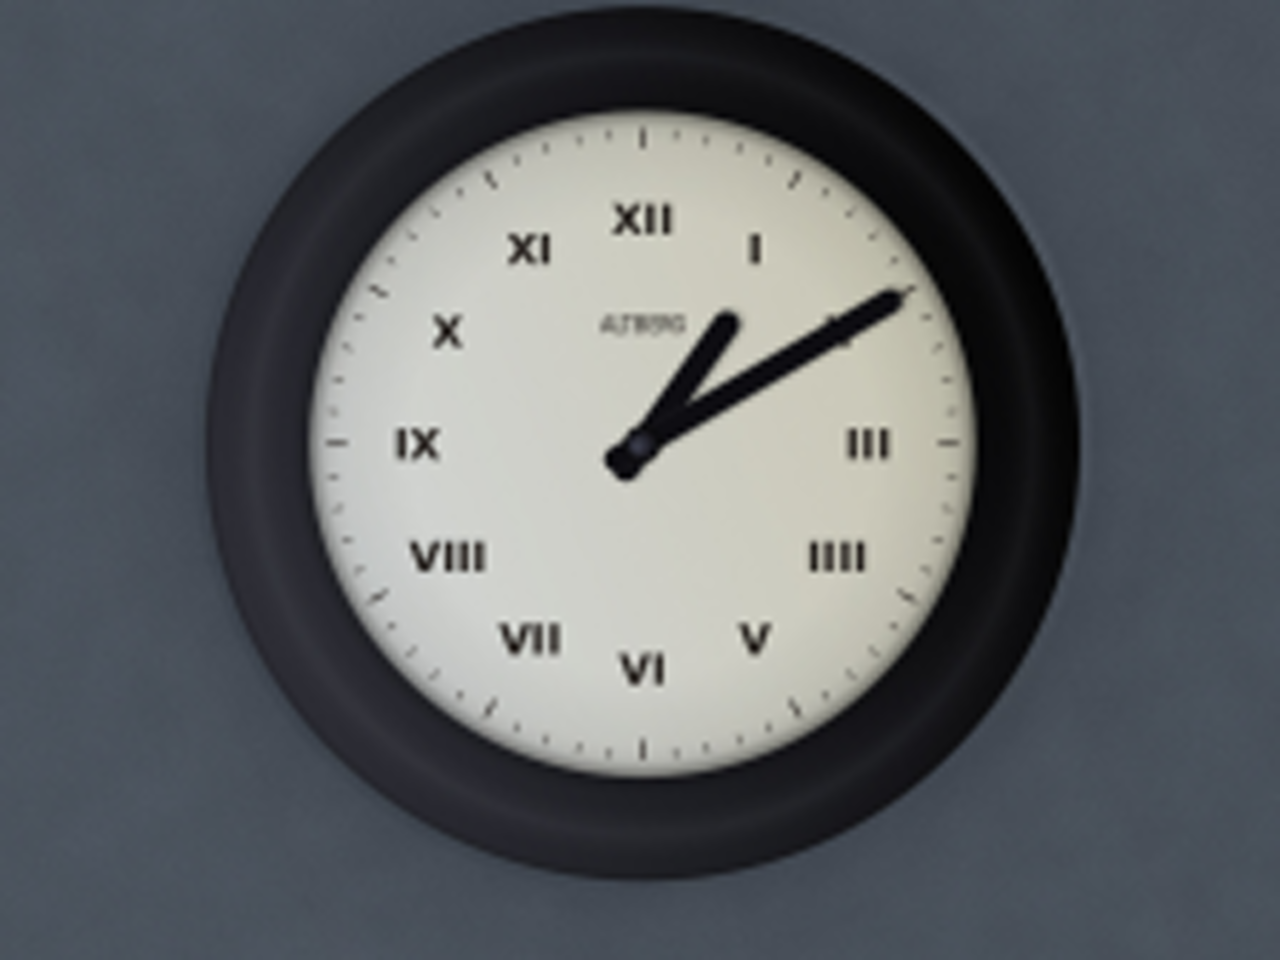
1:10
